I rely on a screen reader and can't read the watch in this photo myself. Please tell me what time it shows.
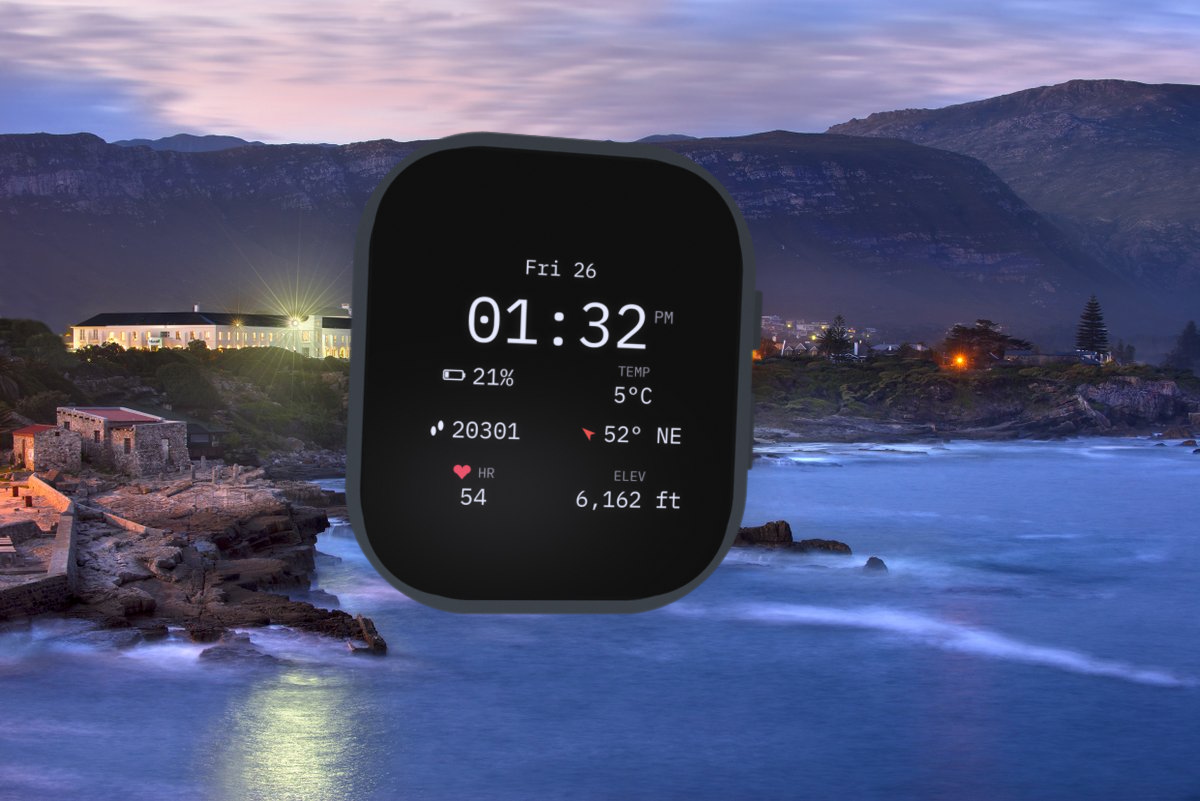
1:32
